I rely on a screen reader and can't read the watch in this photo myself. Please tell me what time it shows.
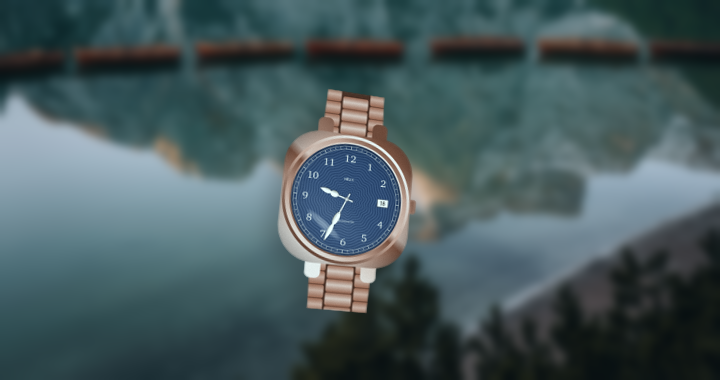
9:34
